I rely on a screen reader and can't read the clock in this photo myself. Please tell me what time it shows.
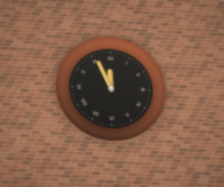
11:56
